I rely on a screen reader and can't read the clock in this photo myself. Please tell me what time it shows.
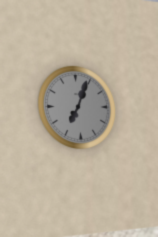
7:04
